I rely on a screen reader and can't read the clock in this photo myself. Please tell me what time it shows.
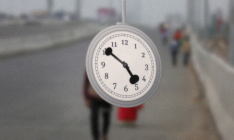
4:51
